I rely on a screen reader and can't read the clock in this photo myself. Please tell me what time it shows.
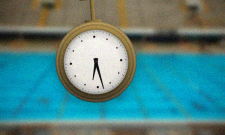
6:28
